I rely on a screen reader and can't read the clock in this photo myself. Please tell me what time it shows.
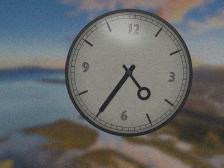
4:35
